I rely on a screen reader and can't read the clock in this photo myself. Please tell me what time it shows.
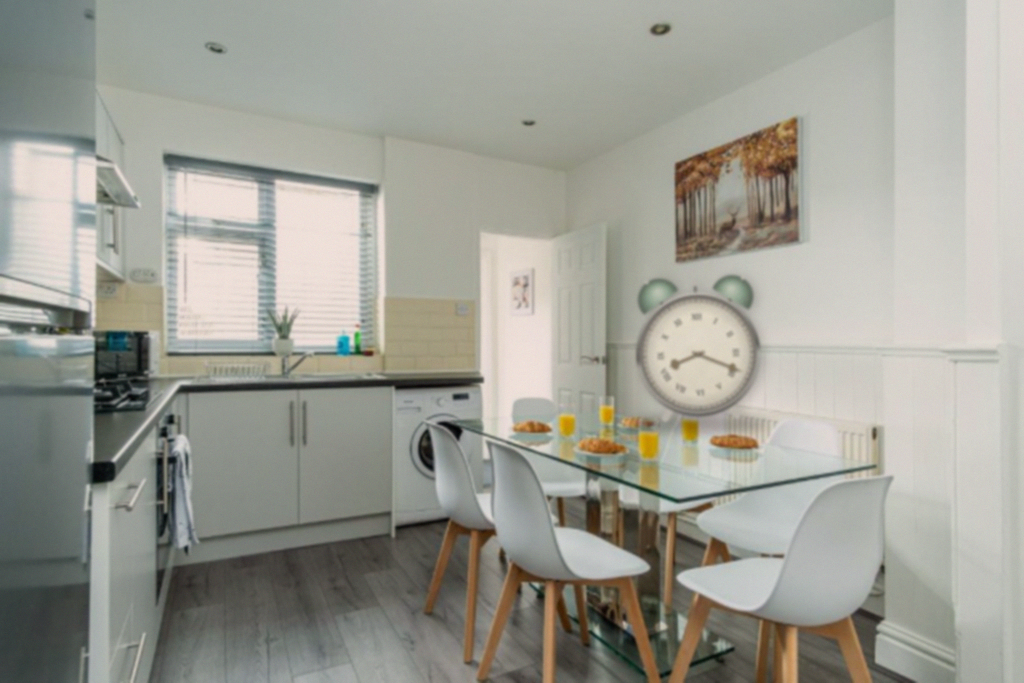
8:19
